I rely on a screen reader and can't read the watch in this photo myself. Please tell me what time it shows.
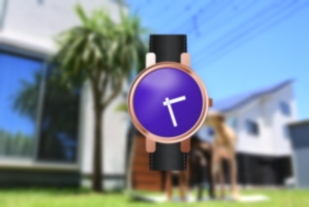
2:27
